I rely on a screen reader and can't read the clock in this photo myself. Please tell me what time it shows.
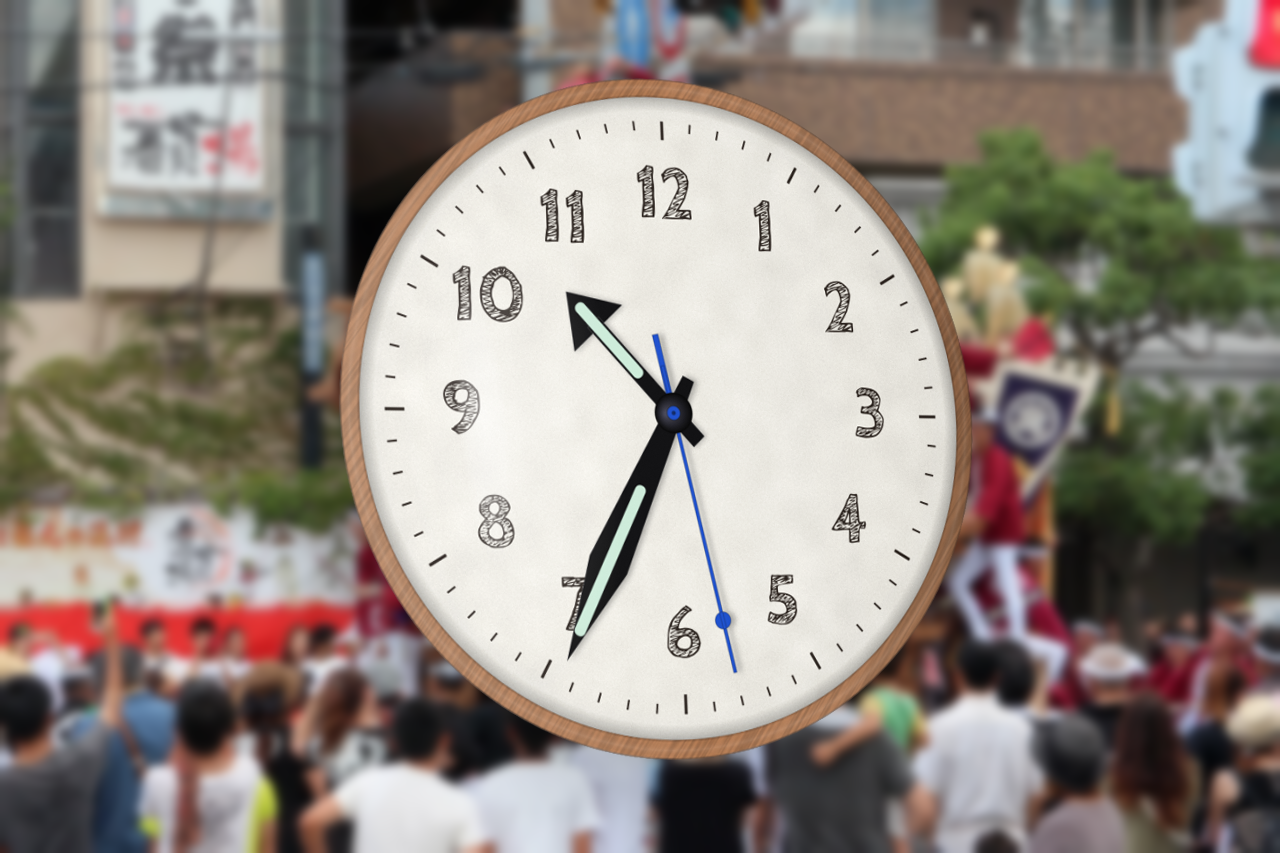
10:34:28
